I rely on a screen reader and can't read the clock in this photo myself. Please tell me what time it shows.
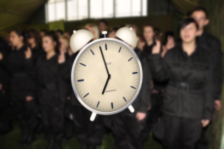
6:58
